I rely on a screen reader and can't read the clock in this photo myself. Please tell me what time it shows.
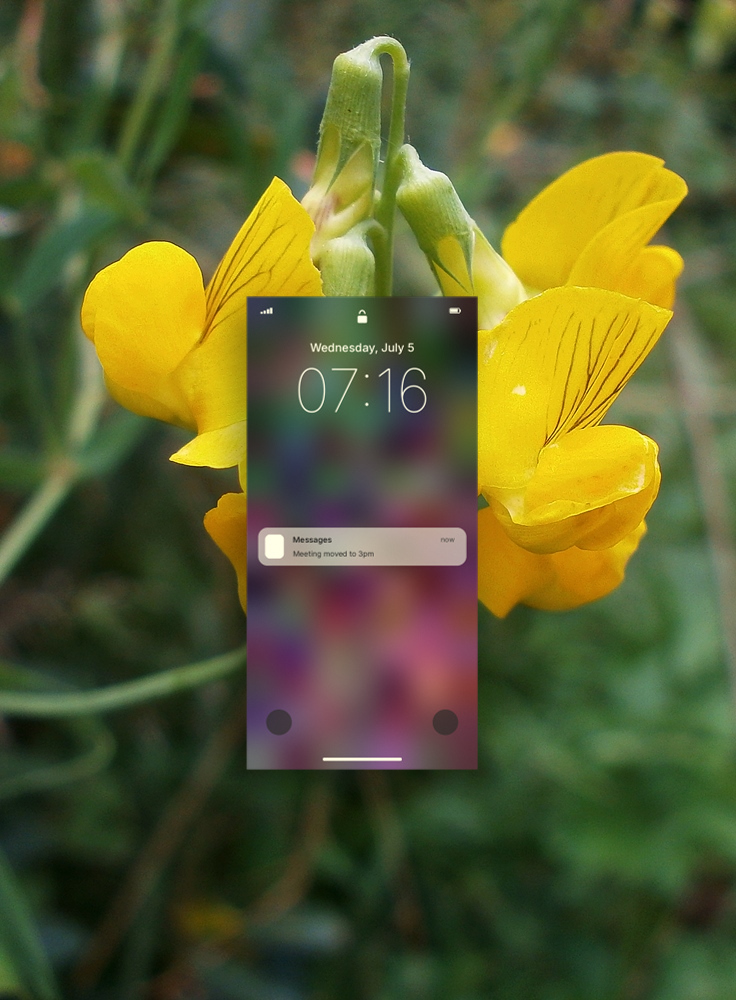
7:16
